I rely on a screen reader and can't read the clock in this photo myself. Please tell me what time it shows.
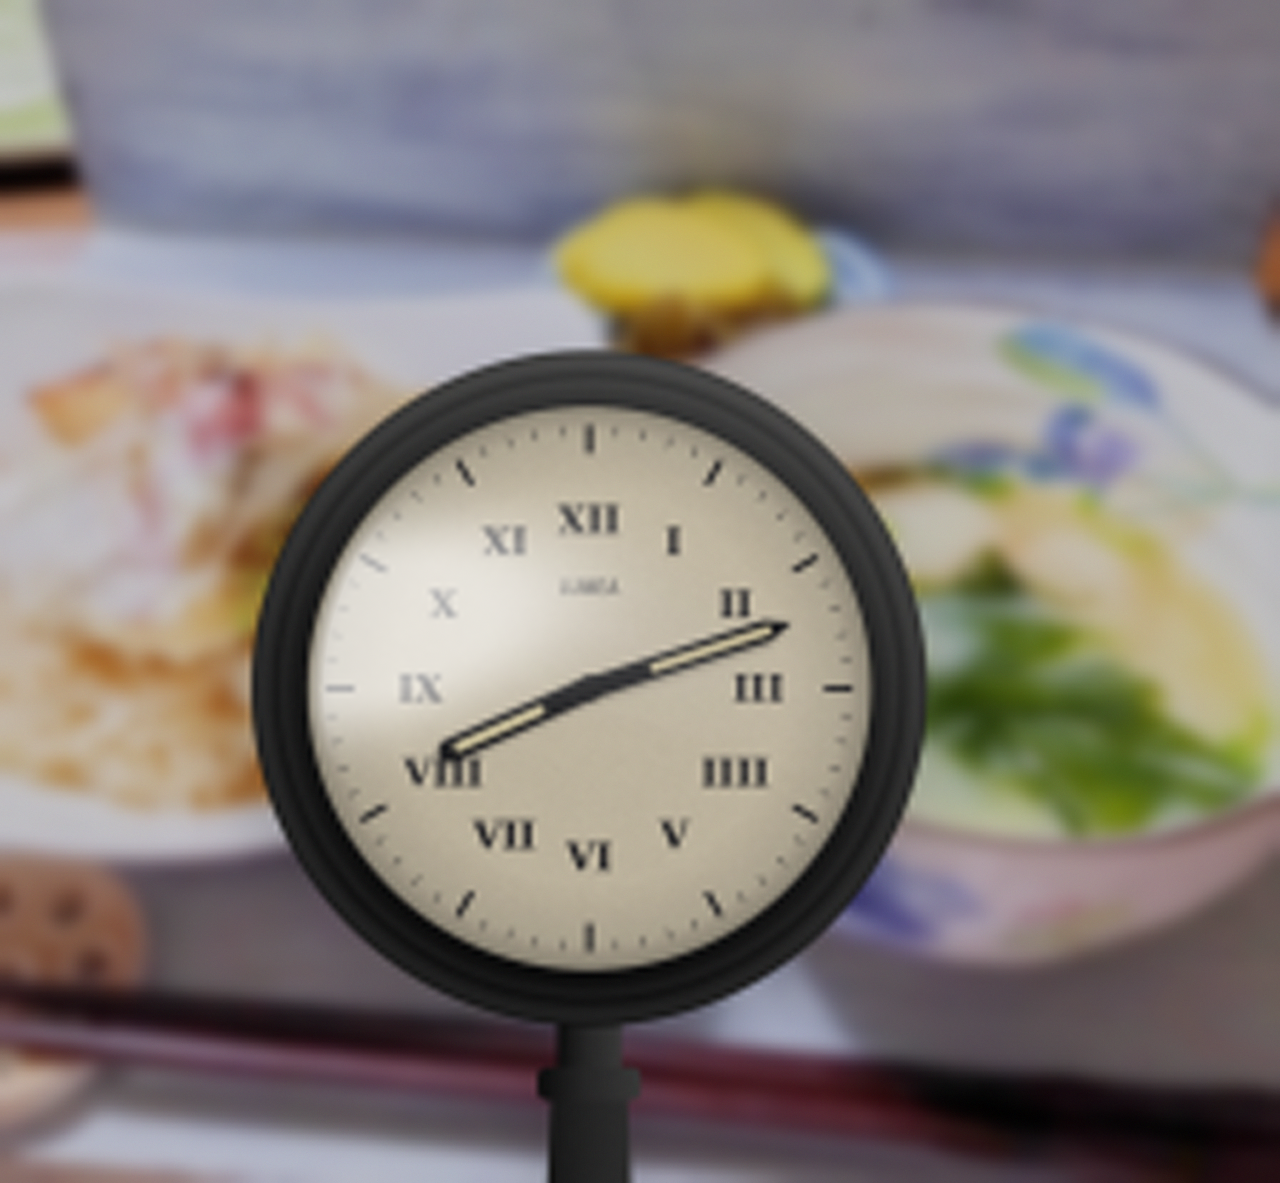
8:12
